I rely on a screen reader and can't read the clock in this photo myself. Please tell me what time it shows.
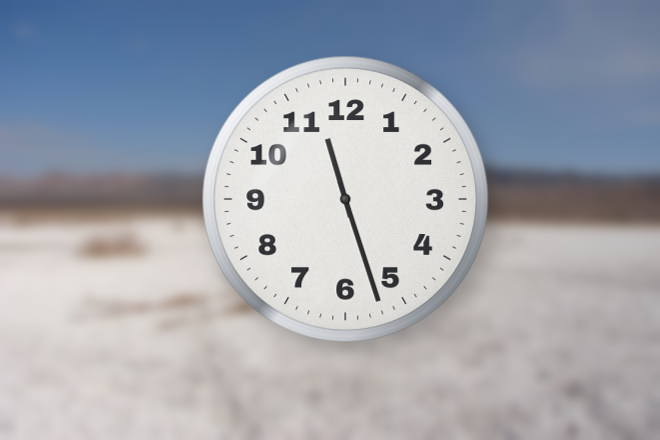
11:27
